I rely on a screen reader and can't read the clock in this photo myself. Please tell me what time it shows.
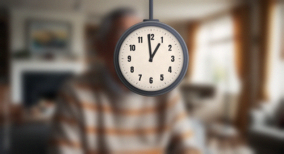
12:59
